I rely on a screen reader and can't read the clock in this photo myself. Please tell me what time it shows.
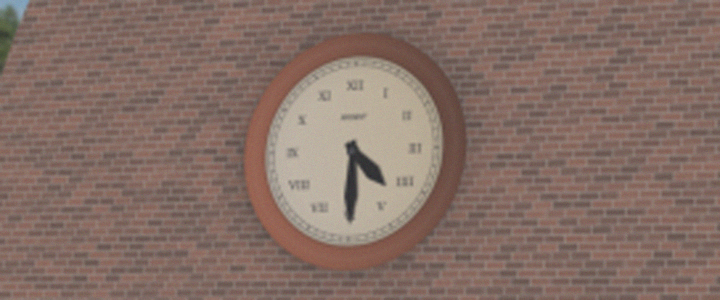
4:30
